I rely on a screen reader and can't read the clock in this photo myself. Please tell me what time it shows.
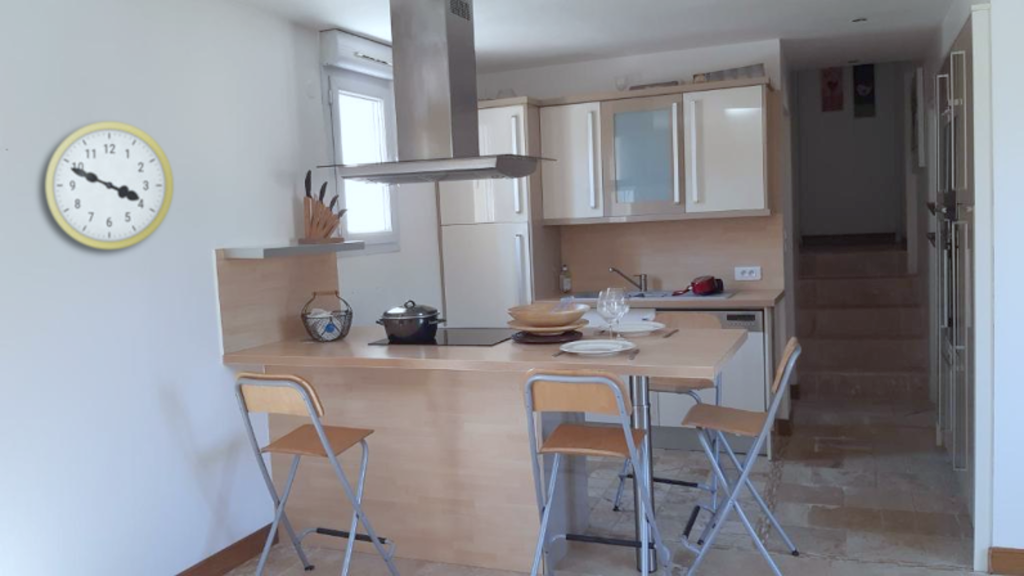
3:49
